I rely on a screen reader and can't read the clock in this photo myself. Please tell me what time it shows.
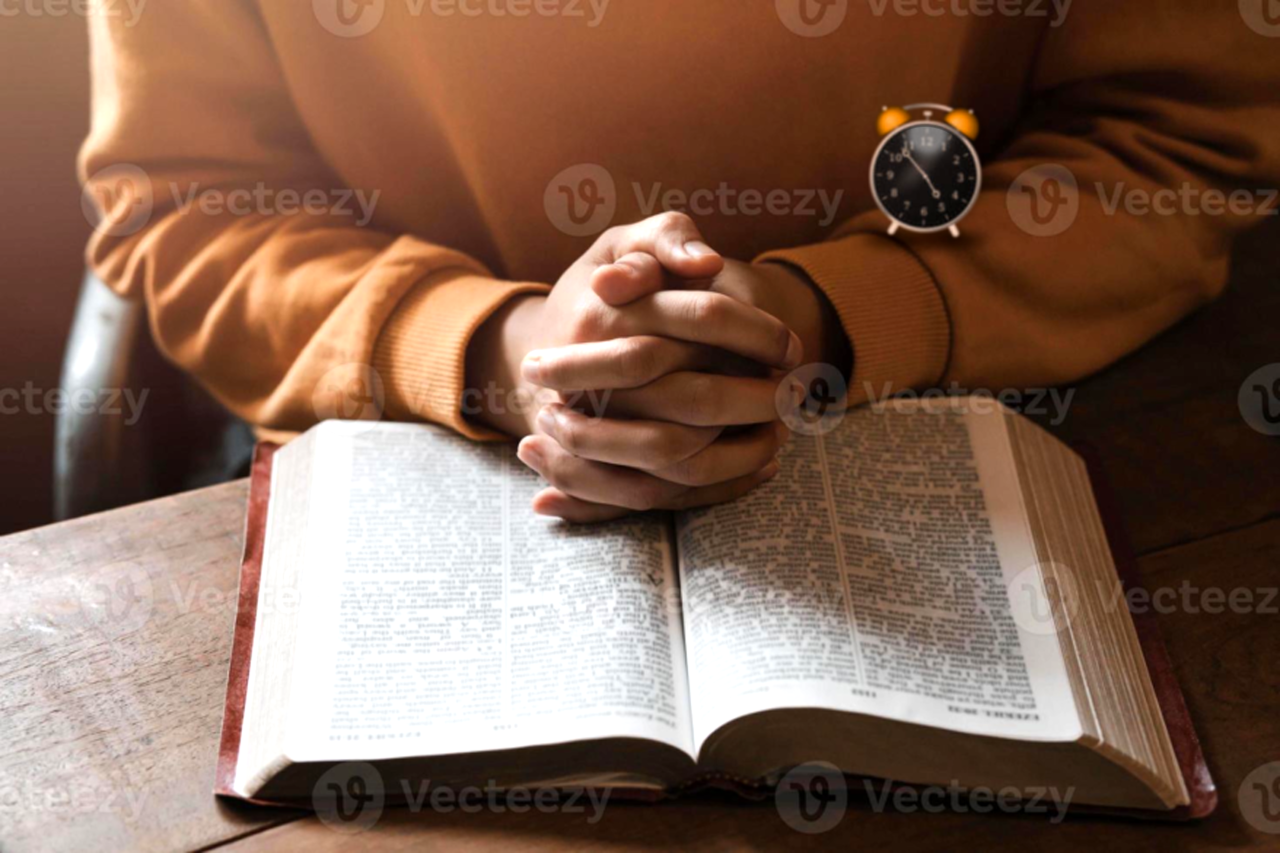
4:53
